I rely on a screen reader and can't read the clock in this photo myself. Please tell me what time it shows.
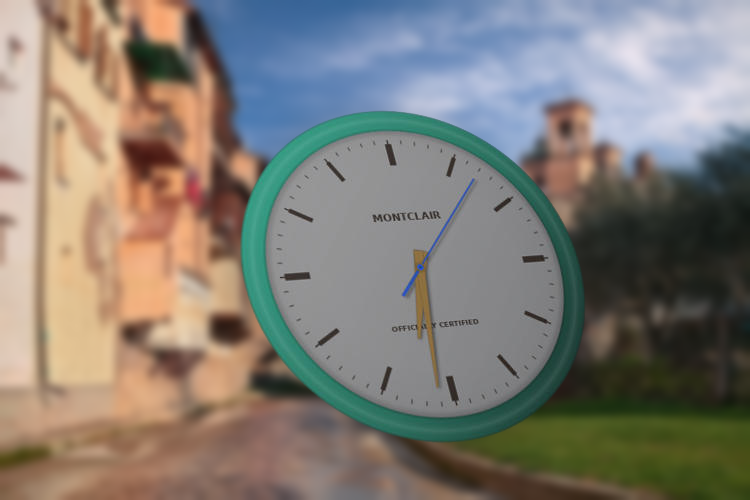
6:31:07
